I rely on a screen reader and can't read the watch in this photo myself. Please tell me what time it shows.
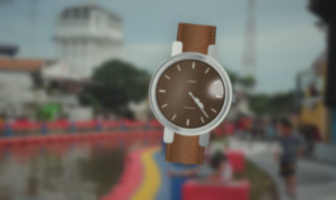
4:23
